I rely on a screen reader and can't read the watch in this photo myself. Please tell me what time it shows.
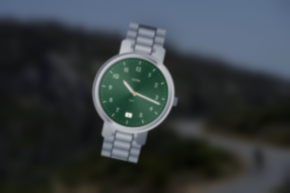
10:17
